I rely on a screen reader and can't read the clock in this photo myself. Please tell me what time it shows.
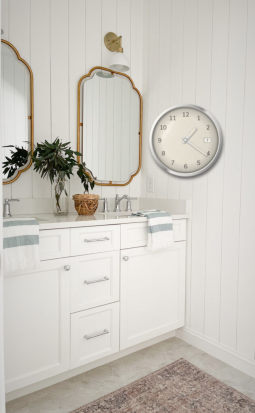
1:21
